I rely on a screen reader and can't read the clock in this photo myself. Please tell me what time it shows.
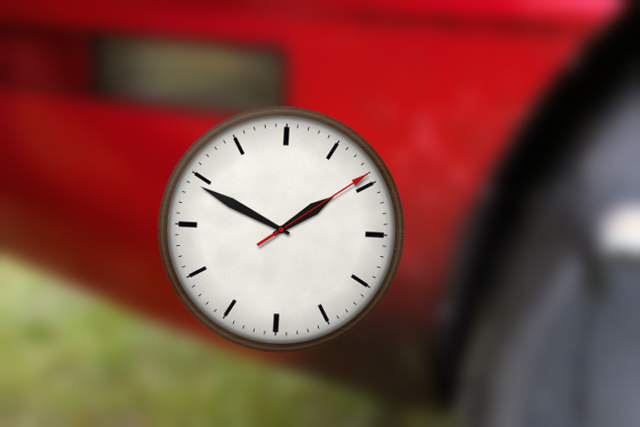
1:49:09
